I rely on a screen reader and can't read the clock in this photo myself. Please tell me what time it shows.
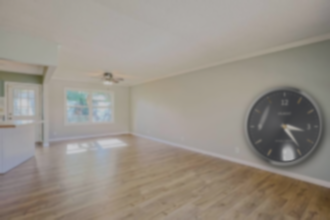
3:24
